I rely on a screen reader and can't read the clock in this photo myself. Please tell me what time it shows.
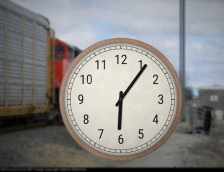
6:06
